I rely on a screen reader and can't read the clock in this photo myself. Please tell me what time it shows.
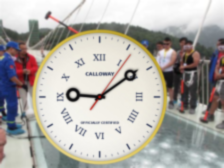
9:09:06
